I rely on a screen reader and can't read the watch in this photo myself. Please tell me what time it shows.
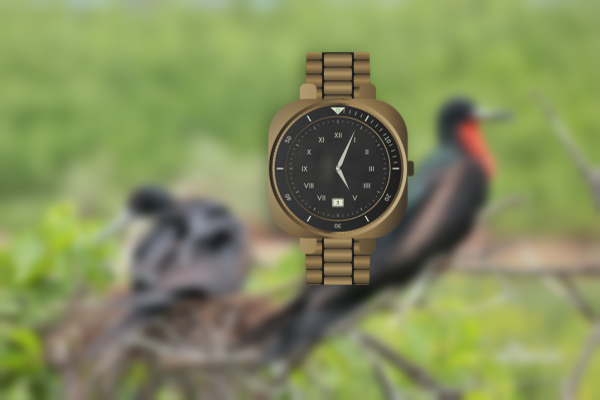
5:04
